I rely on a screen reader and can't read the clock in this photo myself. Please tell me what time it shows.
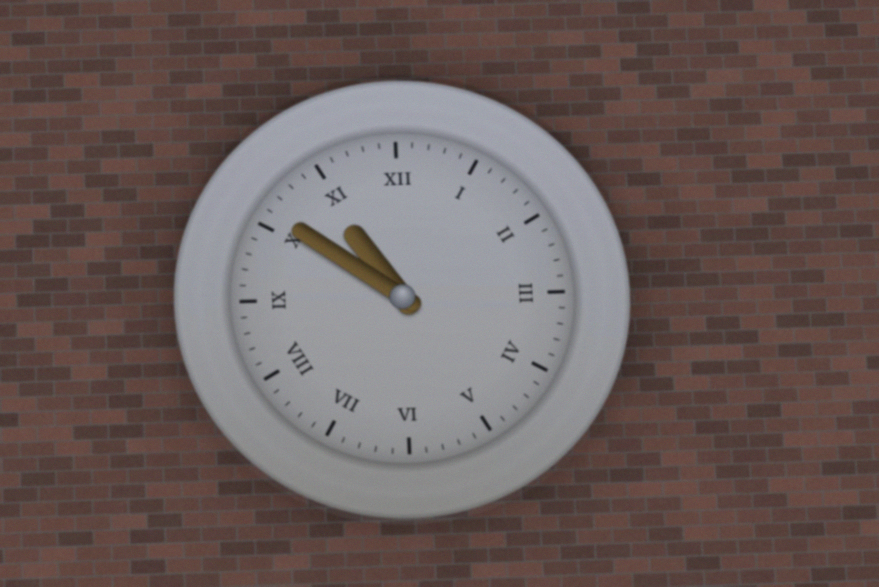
10:51
